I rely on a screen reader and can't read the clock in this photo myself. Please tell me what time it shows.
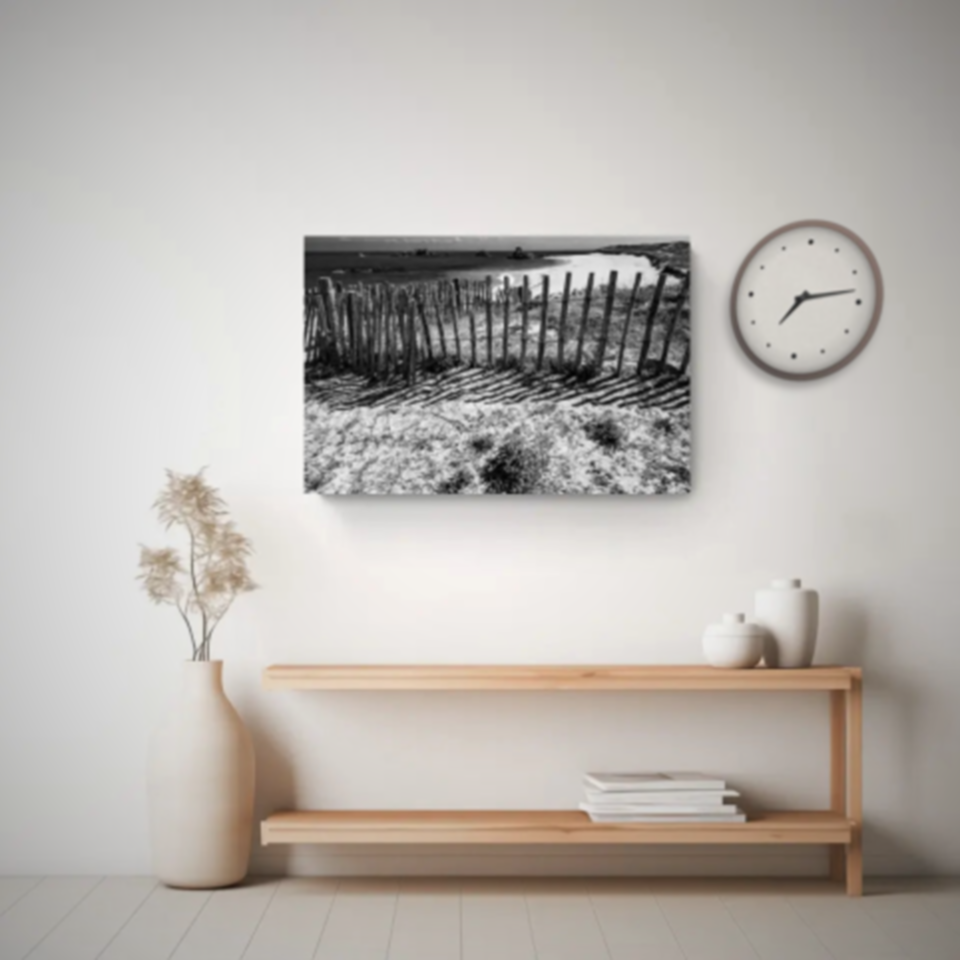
7:13
